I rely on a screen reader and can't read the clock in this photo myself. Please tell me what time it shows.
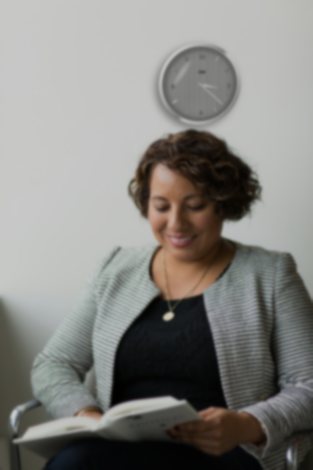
3:22
